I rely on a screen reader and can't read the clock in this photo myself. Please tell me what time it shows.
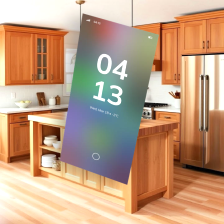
4:13
